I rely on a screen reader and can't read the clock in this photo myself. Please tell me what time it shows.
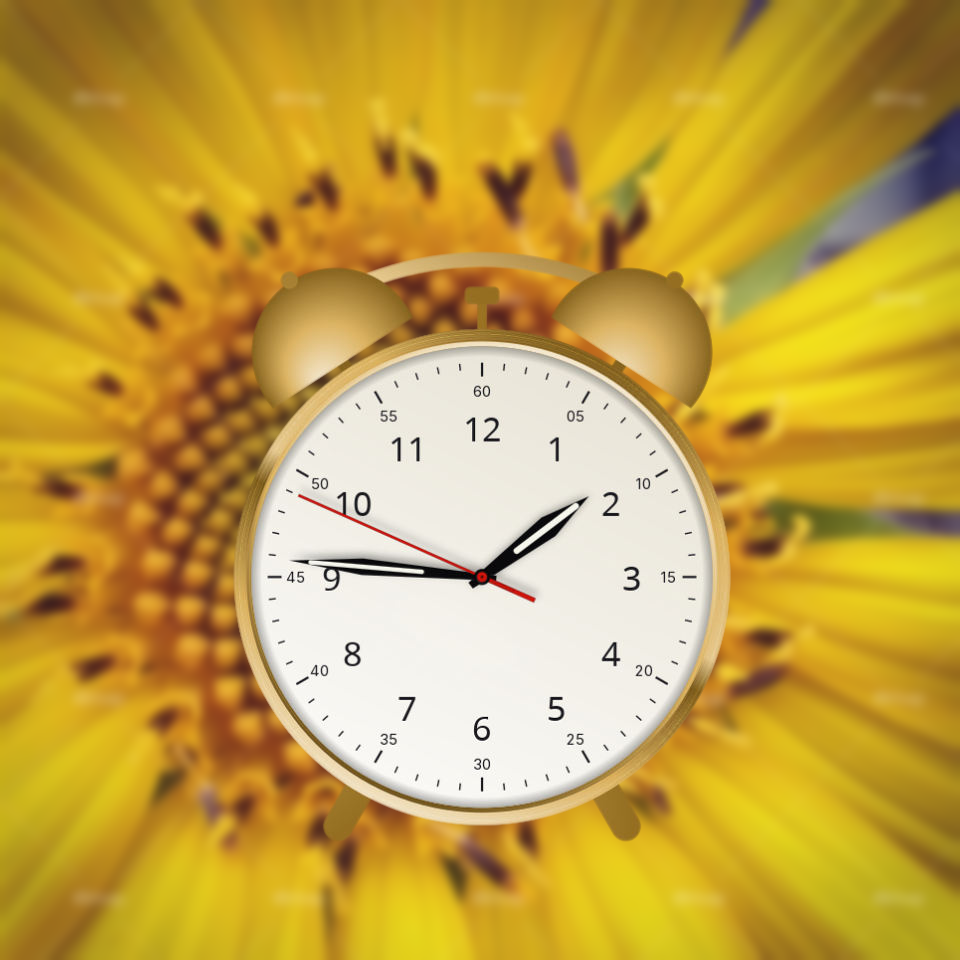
1:45:49
